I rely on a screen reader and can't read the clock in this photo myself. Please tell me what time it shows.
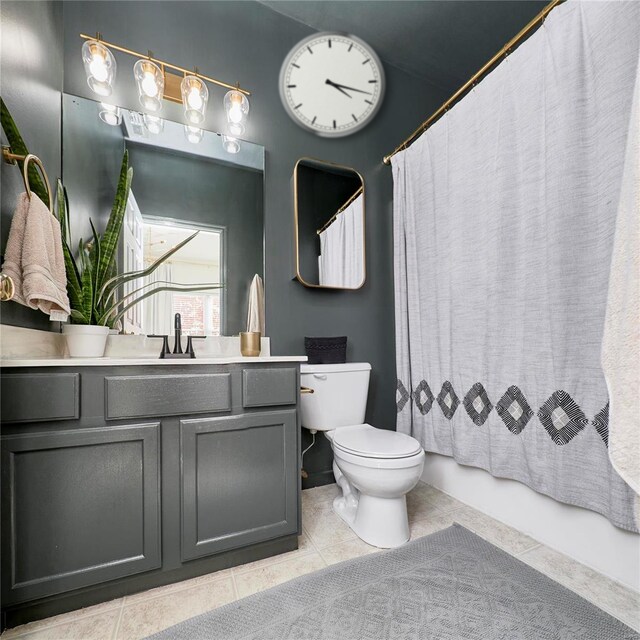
4:18
